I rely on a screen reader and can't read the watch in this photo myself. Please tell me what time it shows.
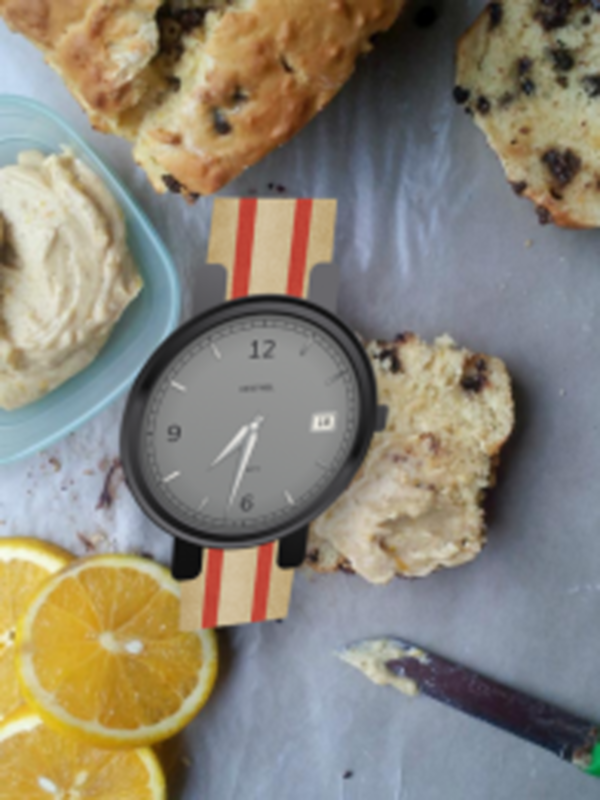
7:32
